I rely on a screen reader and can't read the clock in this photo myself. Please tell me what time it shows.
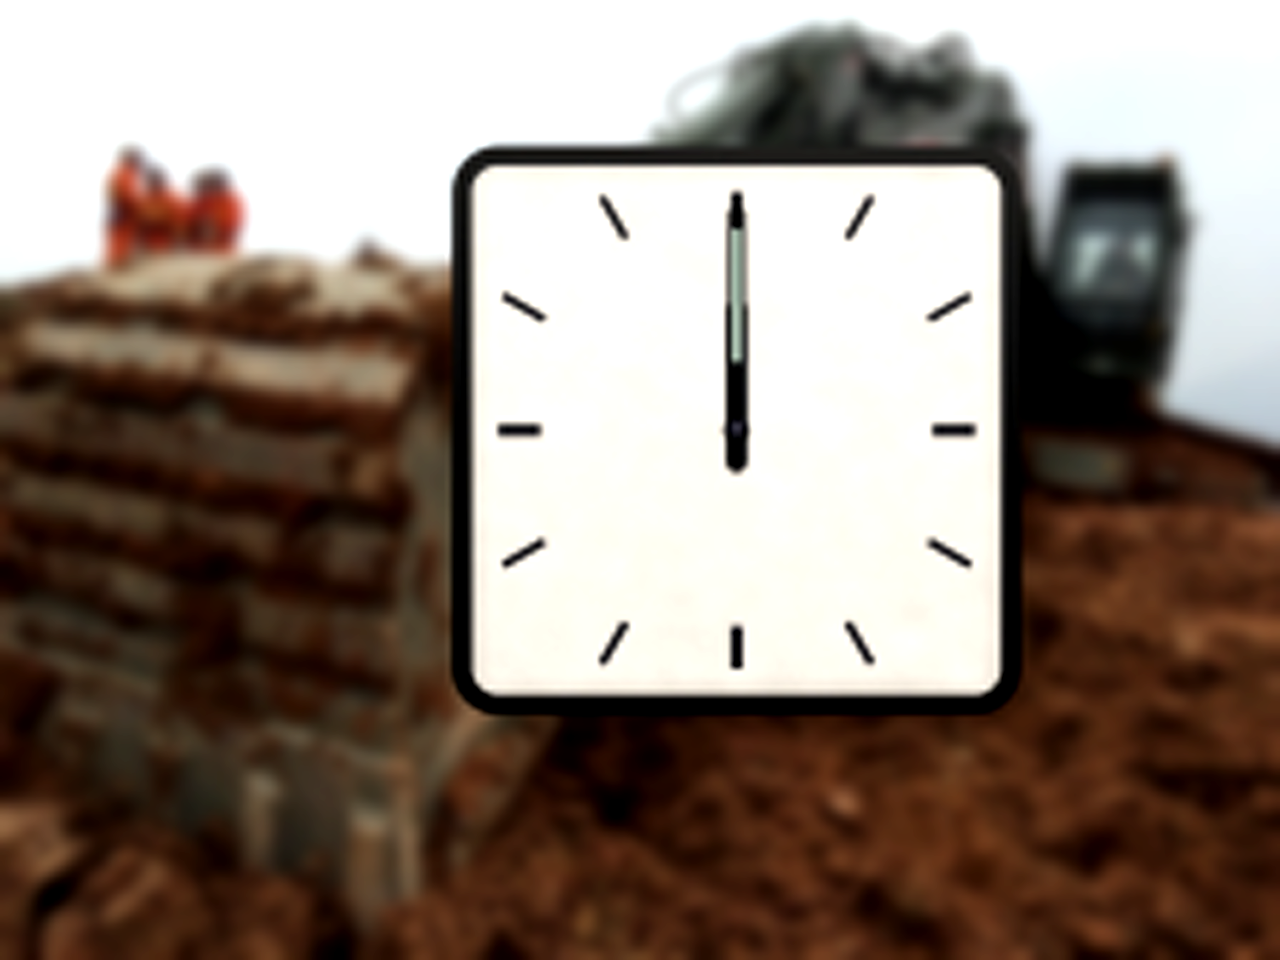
12:00
